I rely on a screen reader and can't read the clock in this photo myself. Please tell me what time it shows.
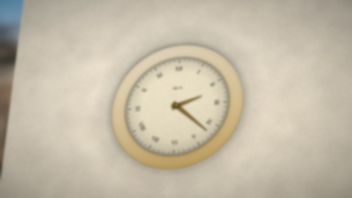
2:22
